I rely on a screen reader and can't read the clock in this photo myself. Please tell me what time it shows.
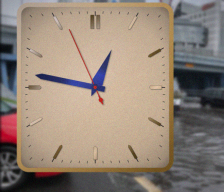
12:46:56
